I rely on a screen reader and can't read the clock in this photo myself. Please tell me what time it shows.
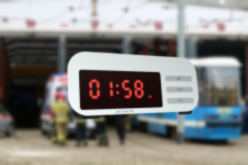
1:58
